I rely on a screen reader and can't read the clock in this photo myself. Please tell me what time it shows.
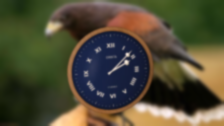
2:08
